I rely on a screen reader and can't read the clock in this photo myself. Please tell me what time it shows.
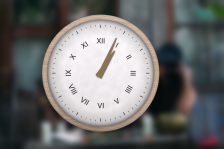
1:04
